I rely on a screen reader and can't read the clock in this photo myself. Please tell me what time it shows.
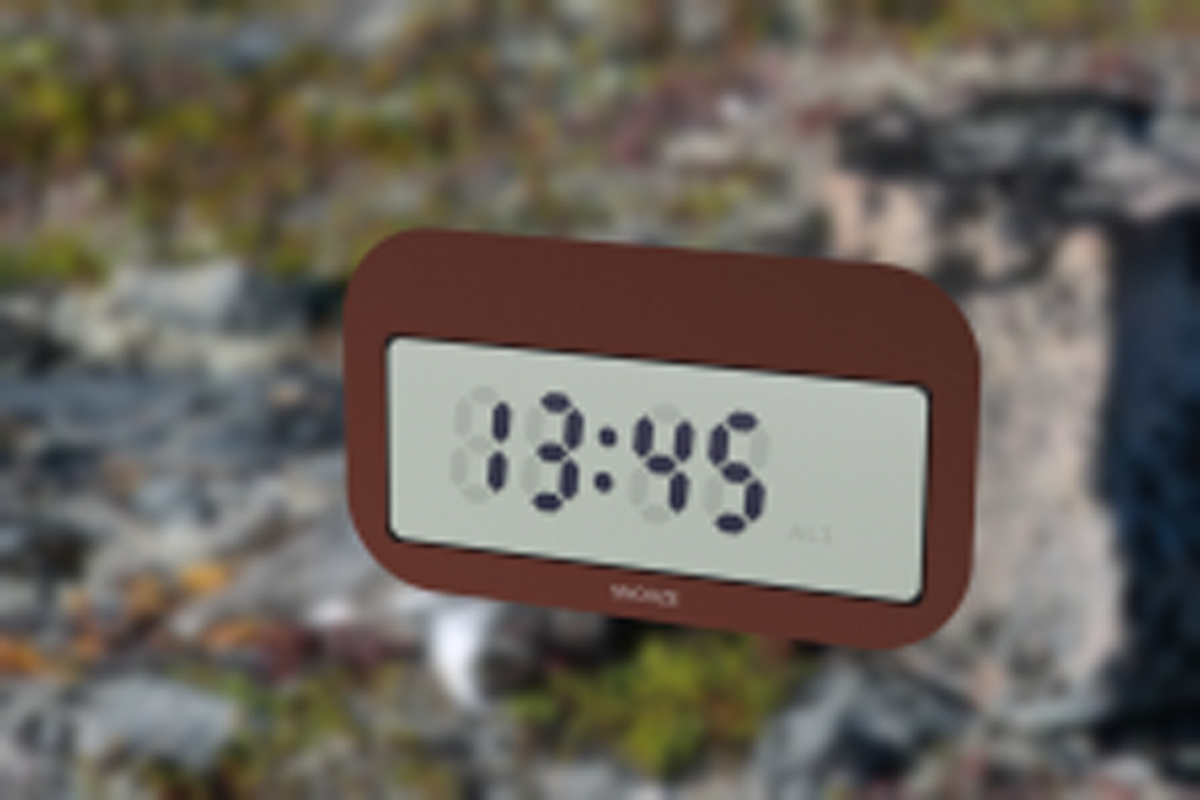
13:45
